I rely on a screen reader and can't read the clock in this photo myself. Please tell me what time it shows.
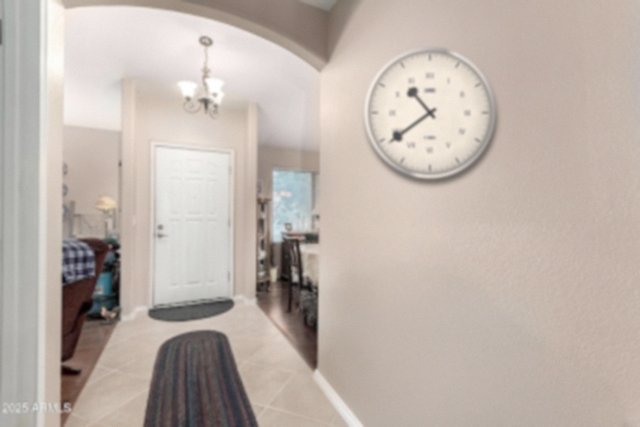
10:39
